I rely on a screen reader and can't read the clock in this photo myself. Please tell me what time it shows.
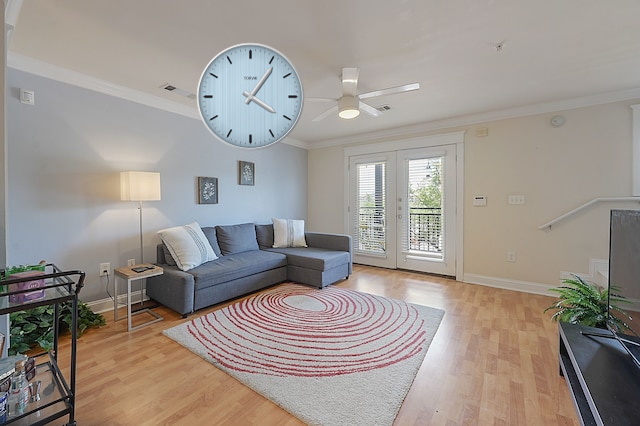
4:06
